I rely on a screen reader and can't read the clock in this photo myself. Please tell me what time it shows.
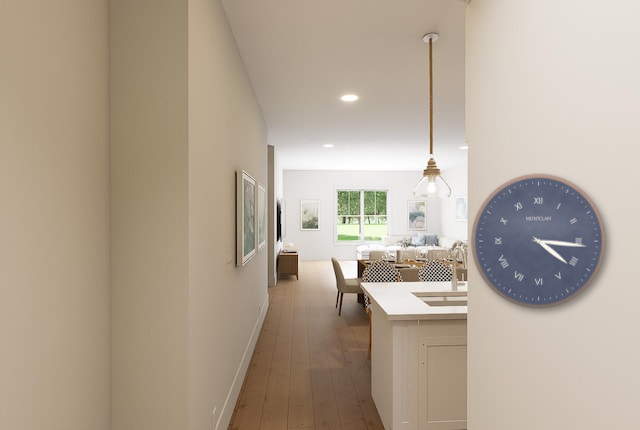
4:16
